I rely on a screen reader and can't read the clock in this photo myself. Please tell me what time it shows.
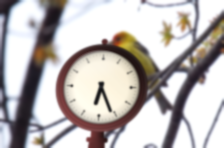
6:26
